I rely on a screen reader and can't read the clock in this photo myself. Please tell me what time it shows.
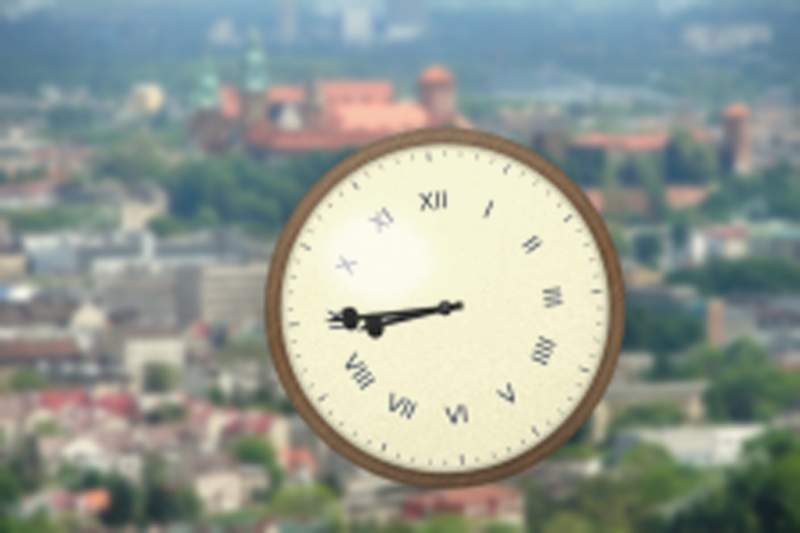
8:45
